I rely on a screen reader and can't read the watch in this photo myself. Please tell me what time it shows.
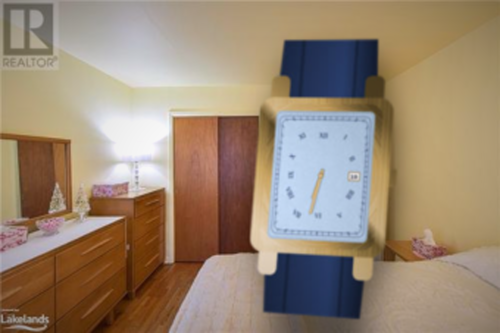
6:32
